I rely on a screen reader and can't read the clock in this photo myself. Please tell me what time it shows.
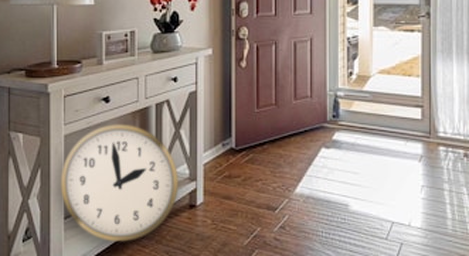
1:58
